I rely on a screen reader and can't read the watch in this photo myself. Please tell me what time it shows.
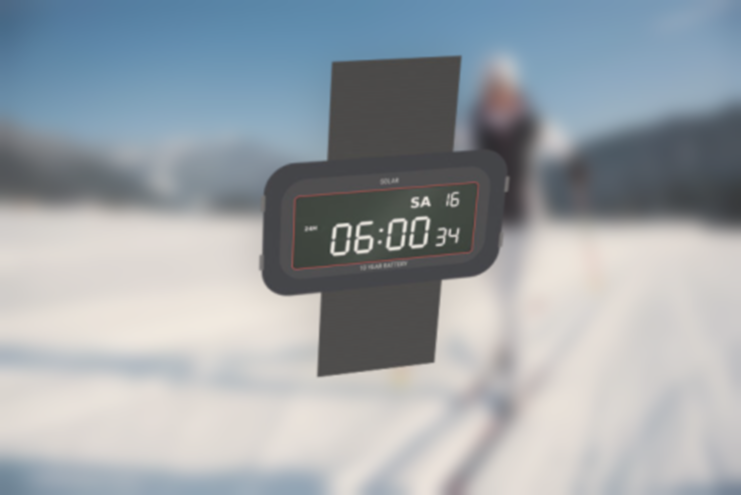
6:00:34
